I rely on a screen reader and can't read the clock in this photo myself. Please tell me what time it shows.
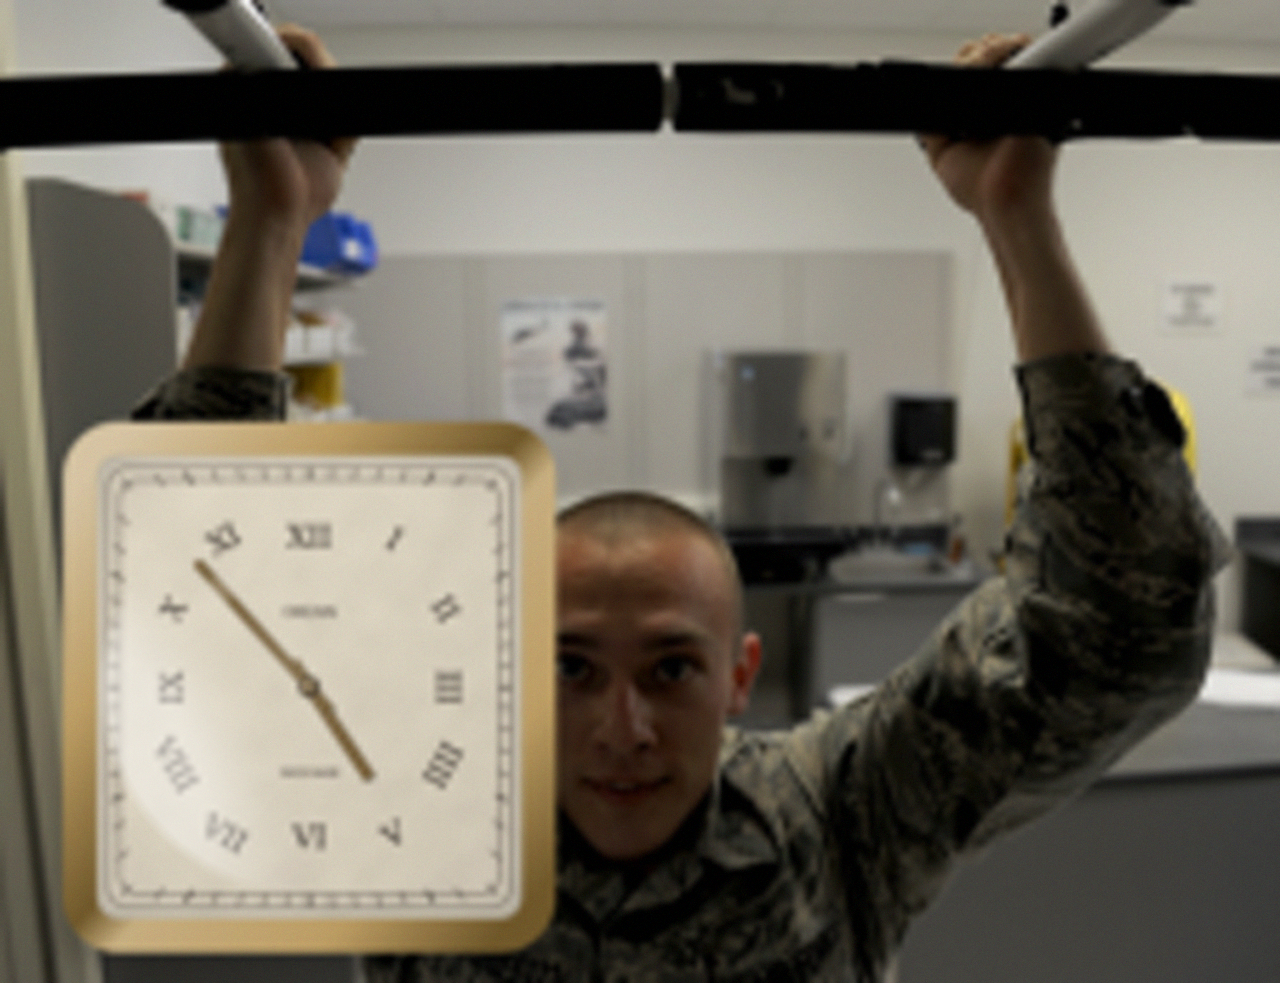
4:53
